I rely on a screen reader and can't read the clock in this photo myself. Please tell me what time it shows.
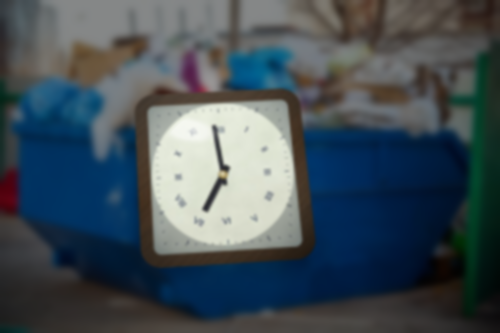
6:59
